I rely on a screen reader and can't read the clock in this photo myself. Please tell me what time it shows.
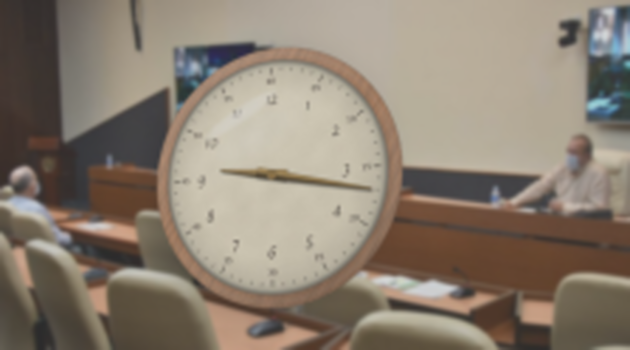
9:17
